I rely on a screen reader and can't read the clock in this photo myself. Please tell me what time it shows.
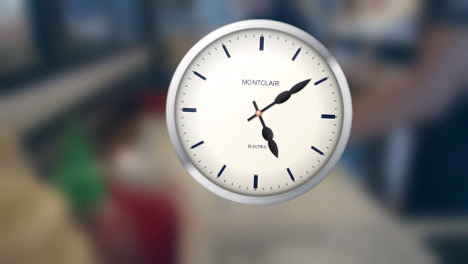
5:09
